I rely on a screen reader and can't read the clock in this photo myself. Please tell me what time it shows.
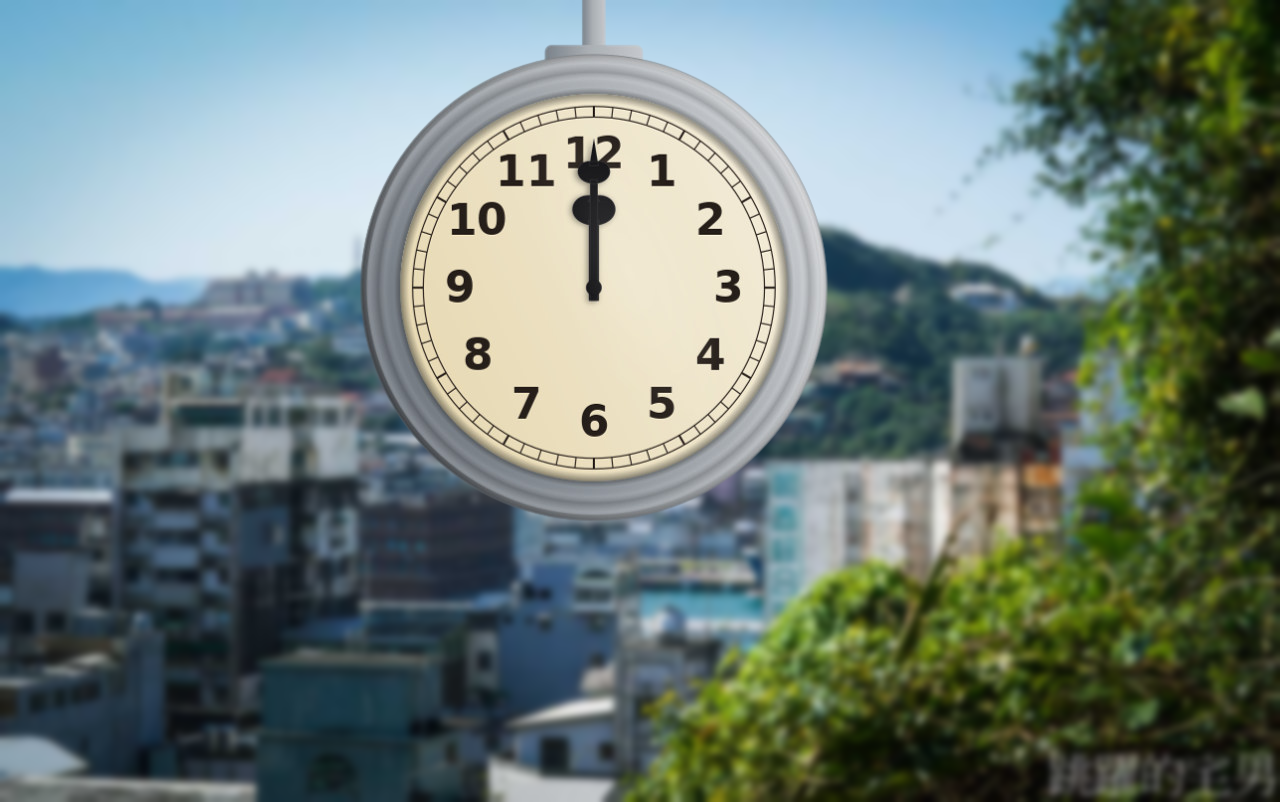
12:00
